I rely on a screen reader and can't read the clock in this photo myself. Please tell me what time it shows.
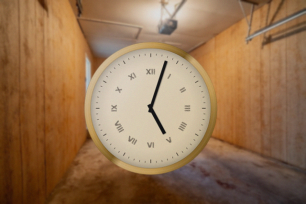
5:03
